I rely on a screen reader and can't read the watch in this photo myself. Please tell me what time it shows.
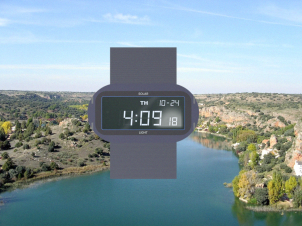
4:09:18
